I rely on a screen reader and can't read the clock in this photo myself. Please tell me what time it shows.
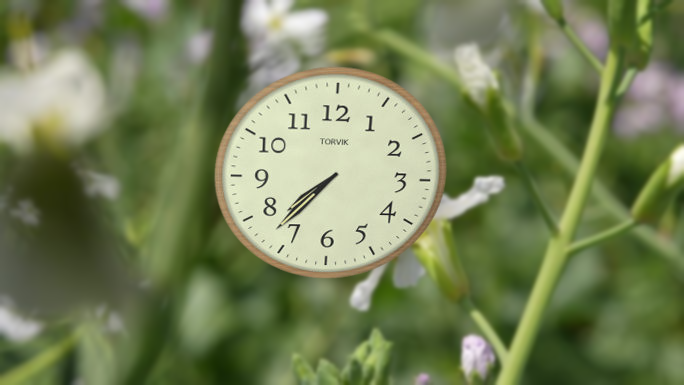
7:37
